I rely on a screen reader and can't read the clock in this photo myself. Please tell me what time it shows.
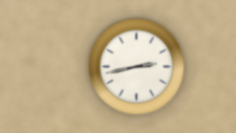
2:43
